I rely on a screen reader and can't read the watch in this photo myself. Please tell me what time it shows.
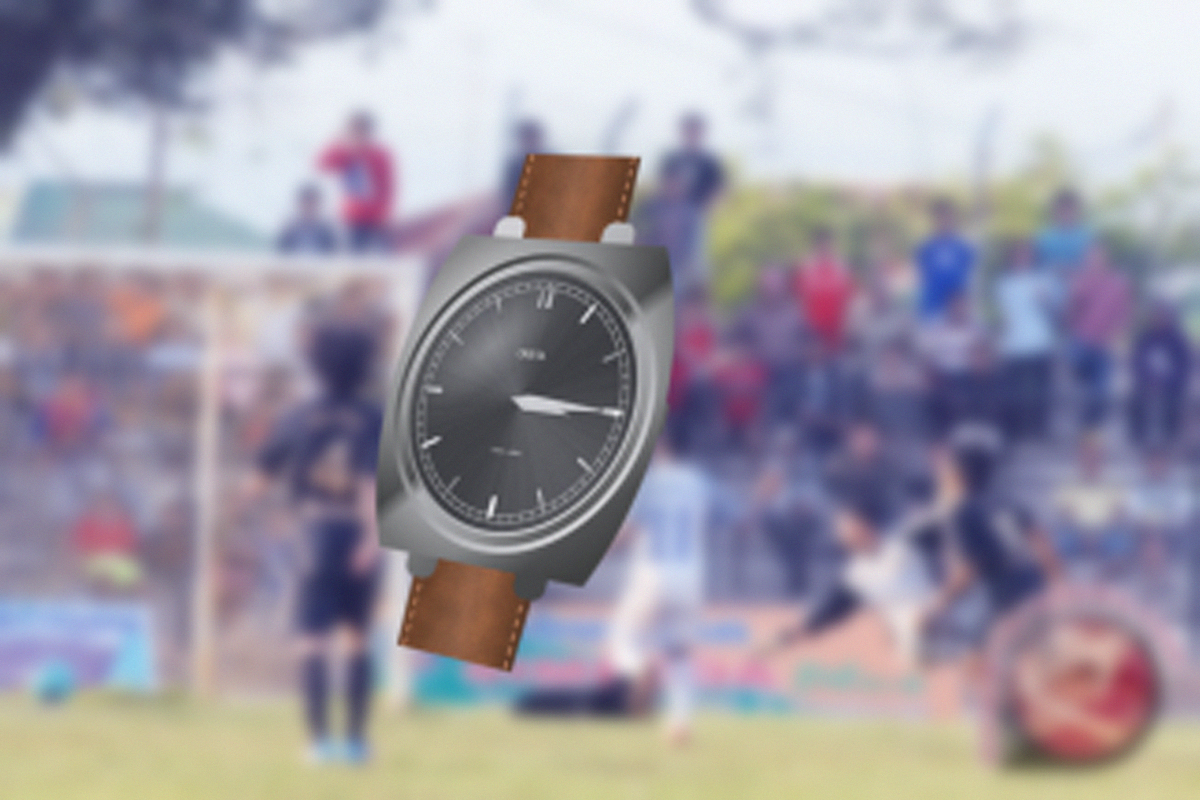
3:15
